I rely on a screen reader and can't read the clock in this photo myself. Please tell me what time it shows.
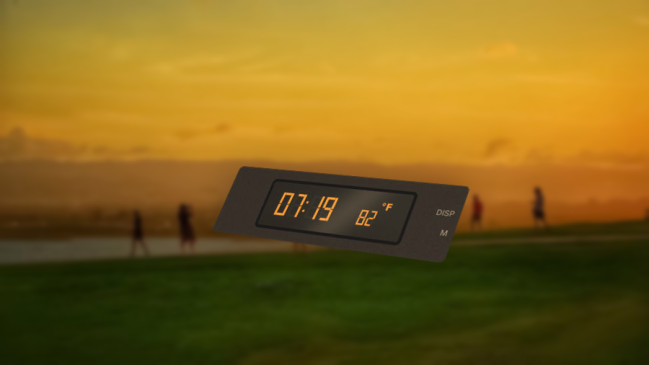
7:19
